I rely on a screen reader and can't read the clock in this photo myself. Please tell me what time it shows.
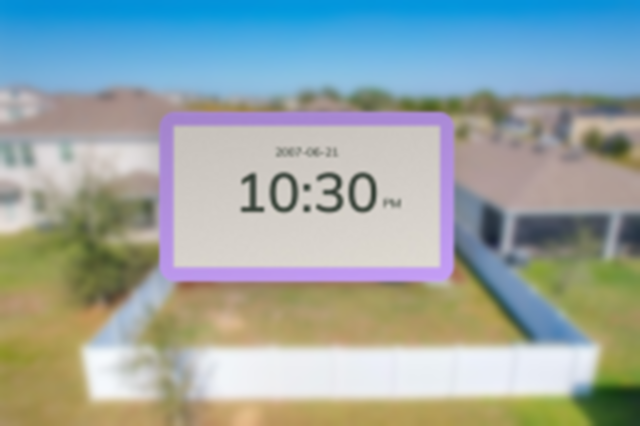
10:30
